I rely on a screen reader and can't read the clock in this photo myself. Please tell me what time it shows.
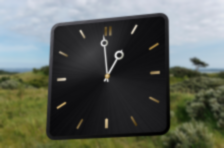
12:59
